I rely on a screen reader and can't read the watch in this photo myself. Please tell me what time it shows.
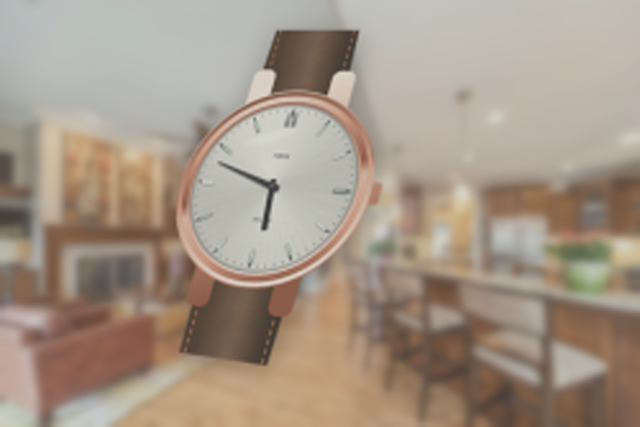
5:48
